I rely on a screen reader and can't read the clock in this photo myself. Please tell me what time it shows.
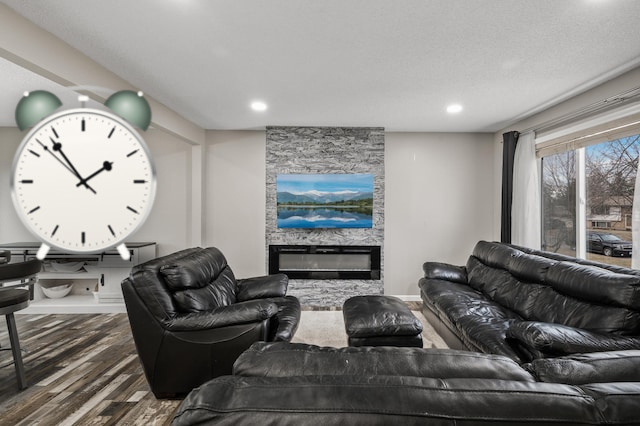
1:53:52
